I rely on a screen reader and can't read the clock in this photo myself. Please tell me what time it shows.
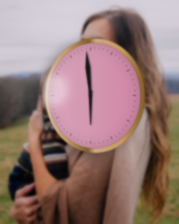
5:59
